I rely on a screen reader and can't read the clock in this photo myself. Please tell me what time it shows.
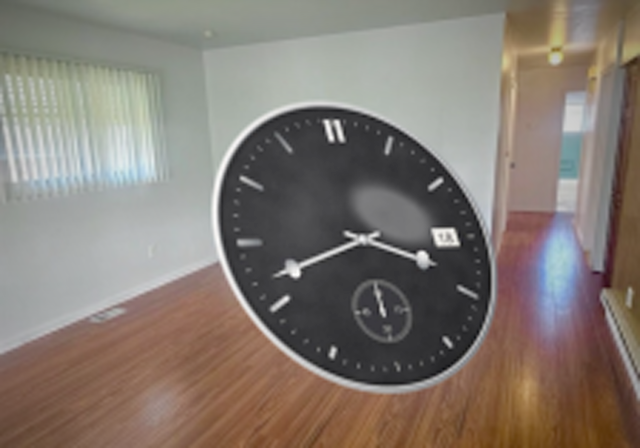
3:42
